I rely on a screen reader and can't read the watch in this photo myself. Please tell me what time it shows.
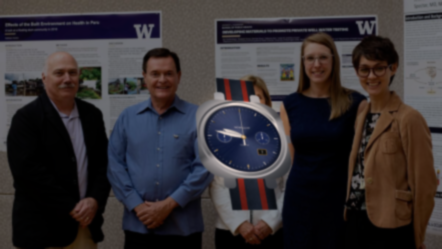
9:47
